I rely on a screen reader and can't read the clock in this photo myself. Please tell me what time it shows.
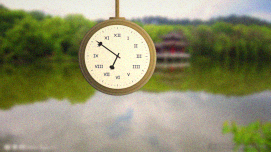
6:51
